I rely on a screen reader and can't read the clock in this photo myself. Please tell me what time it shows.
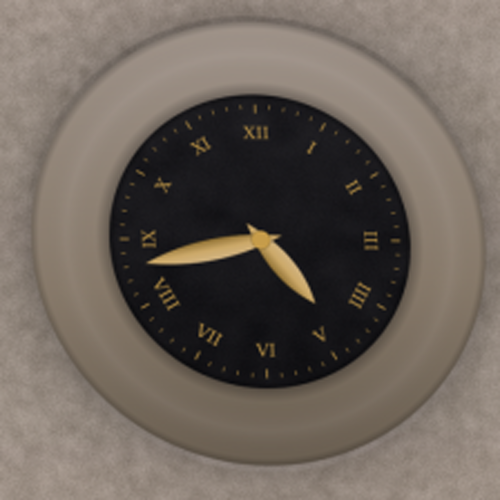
4:43
